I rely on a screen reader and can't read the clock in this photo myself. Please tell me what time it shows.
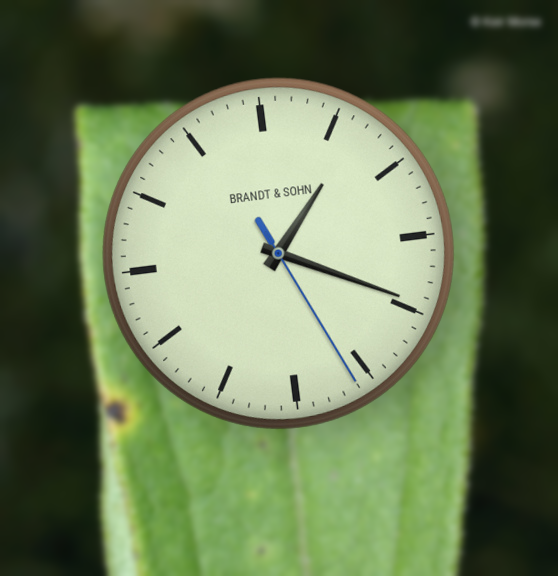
1:19:26
